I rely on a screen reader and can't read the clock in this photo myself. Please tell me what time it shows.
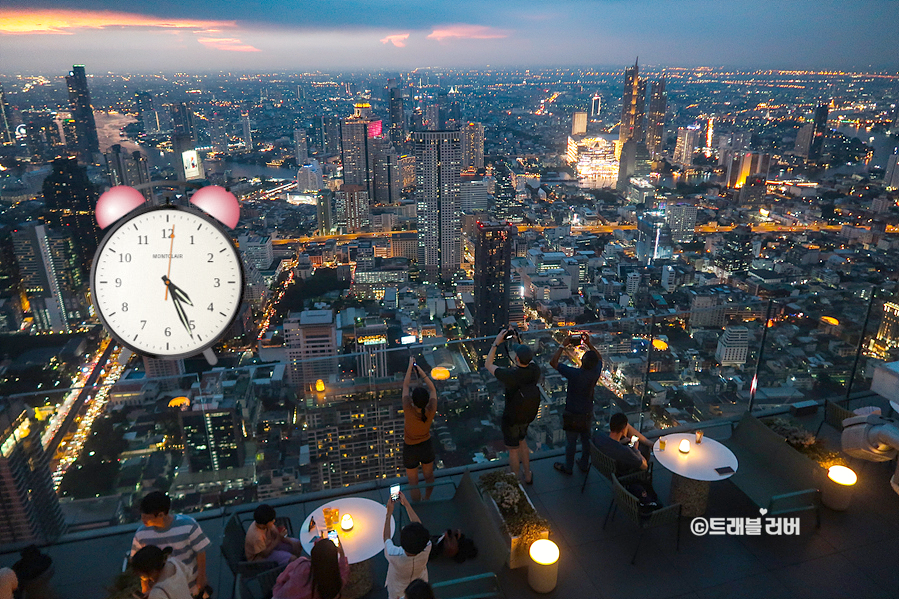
4:26:01
